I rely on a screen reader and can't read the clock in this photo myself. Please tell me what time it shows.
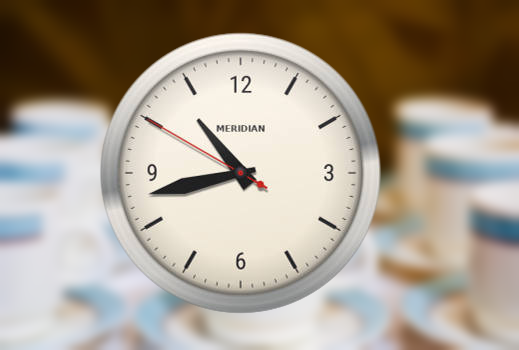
10:42:50
